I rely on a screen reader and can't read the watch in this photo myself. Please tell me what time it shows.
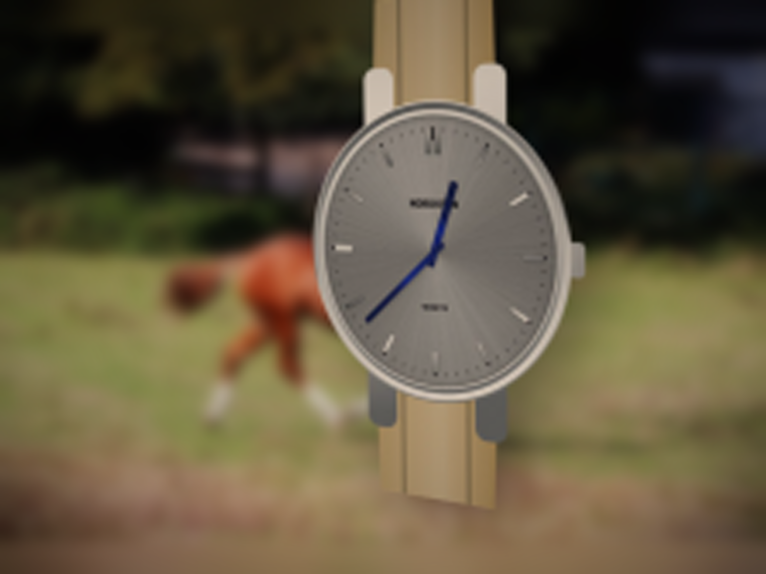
12:38
